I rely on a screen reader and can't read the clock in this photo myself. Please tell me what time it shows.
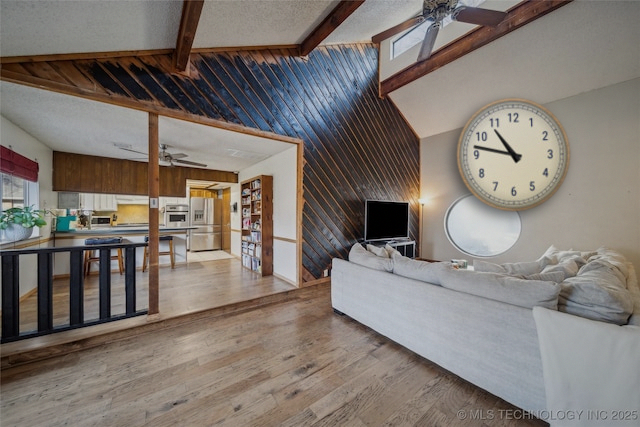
10:47
